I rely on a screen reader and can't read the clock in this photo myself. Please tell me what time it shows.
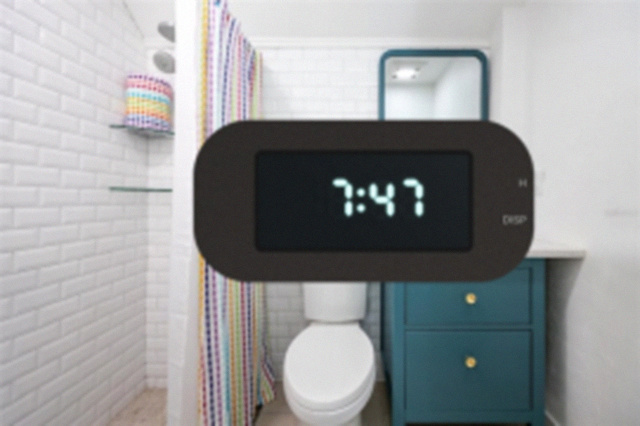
7:47
